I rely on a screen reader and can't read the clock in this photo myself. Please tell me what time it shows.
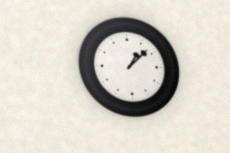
1:08
